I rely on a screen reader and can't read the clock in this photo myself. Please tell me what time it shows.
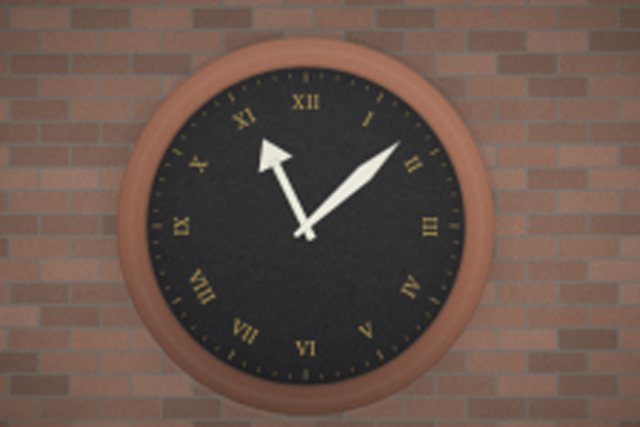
11:08
